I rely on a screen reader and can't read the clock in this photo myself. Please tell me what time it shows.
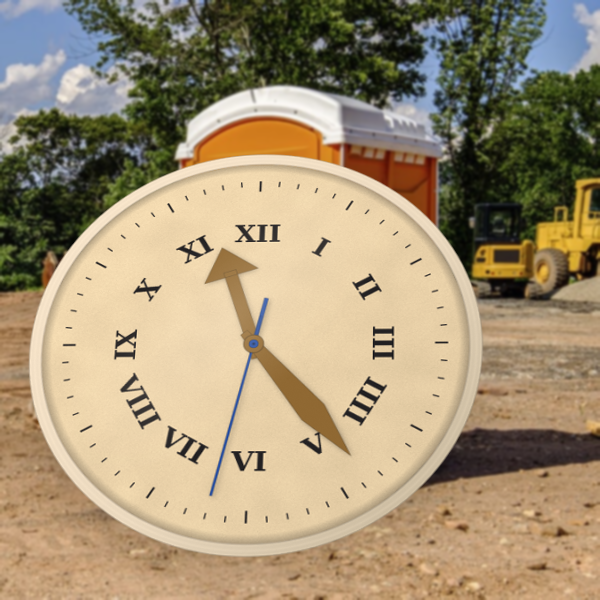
11:23:32
